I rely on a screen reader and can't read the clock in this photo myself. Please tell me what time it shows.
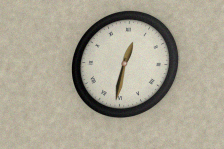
12:31
